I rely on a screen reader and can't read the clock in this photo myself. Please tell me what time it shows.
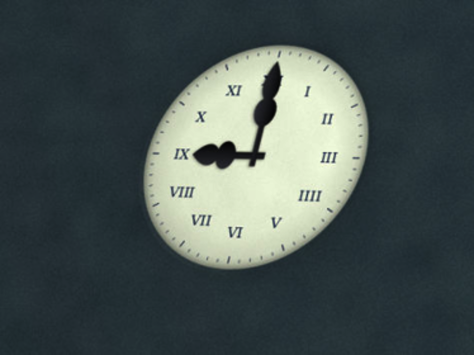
9:00
